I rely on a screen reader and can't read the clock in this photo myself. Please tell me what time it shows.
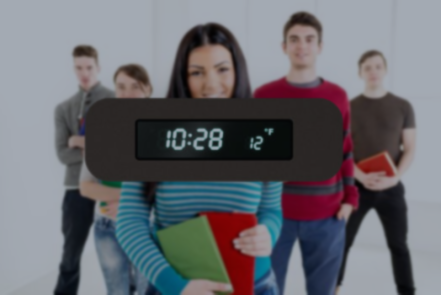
10:28
